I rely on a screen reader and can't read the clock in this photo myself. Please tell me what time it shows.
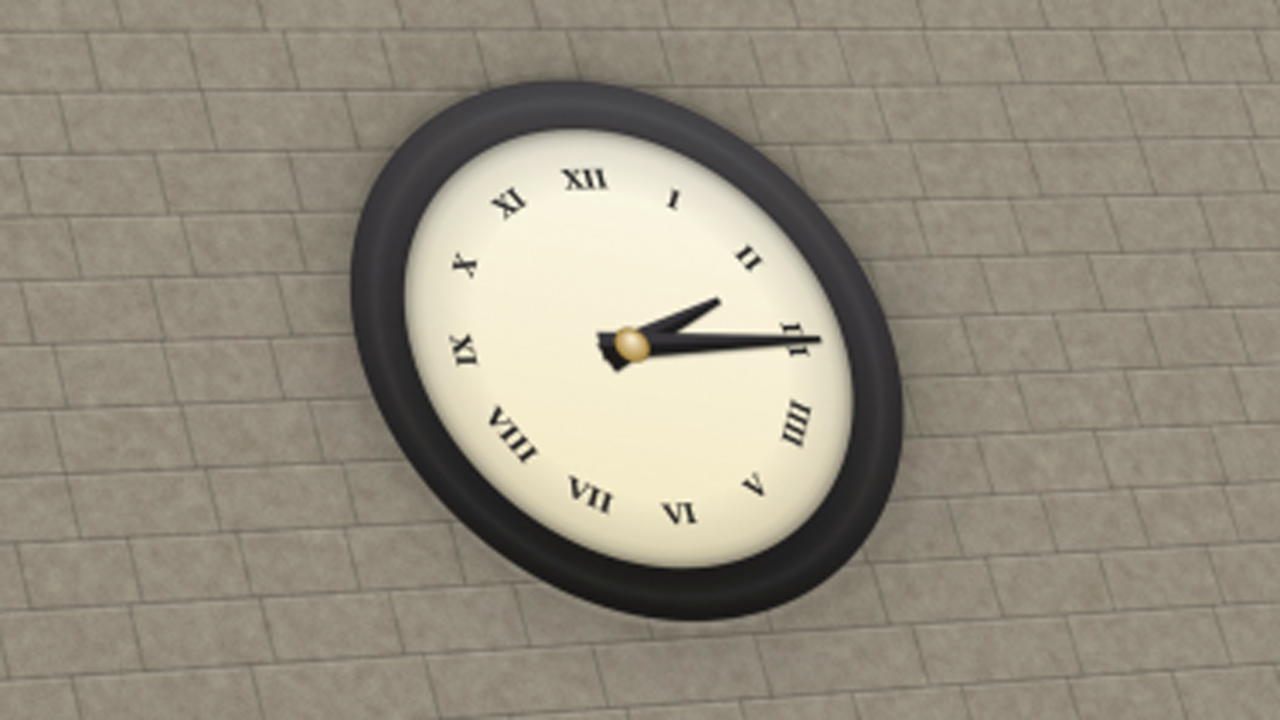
2:15
